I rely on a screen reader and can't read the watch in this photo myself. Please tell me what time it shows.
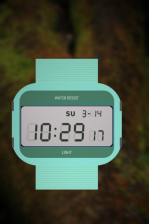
10:29:17
